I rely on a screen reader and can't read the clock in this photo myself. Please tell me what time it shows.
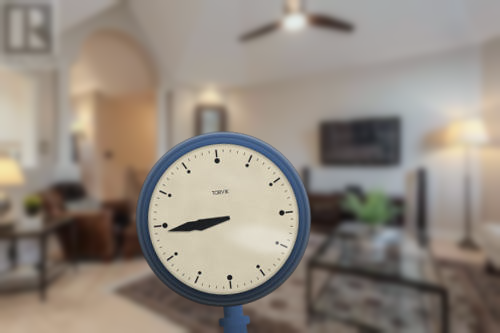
8:44
